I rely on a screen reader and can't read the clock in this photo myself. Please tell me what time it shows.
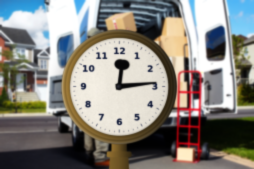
12:14
